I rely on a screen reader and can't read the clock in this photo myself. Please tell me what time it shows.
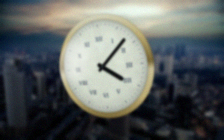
4:08
